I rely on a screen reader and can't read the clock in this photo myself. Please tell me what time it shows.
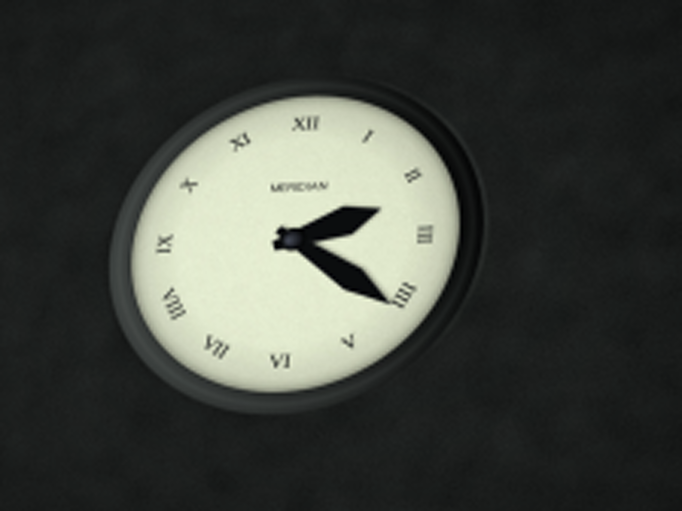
2:21
